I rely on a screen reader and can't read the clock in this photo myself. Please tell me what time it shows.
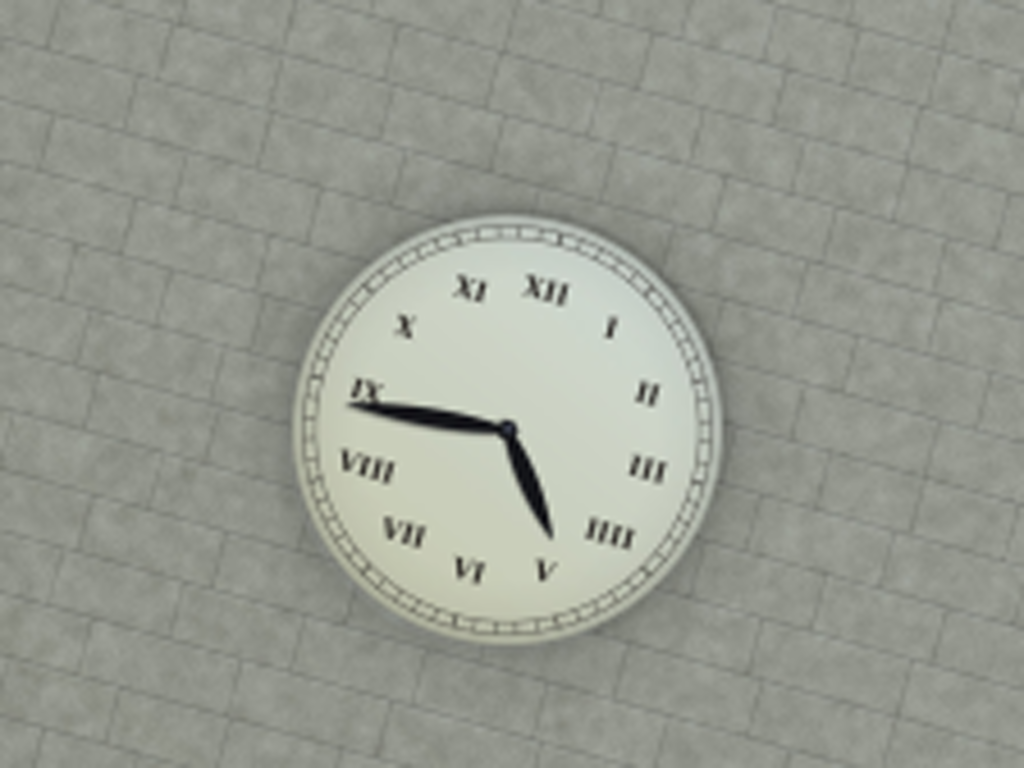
4:44
